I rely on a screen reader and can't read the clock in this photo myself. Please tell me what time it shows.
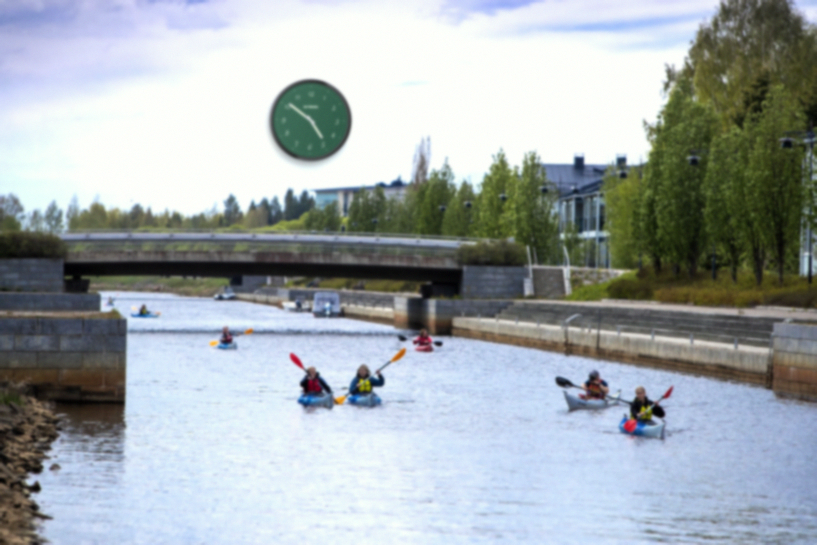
4:51
